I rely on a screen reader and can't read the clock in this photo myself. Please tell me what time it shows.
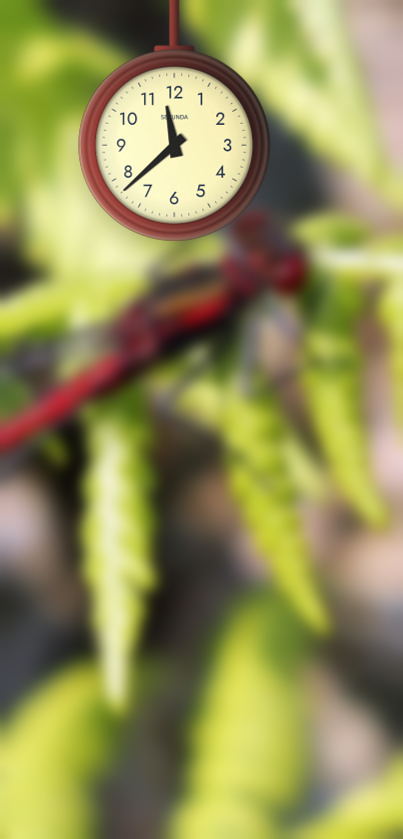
11:38
